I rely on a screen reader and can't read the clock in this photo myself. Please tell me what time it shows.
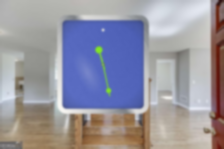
11:28
